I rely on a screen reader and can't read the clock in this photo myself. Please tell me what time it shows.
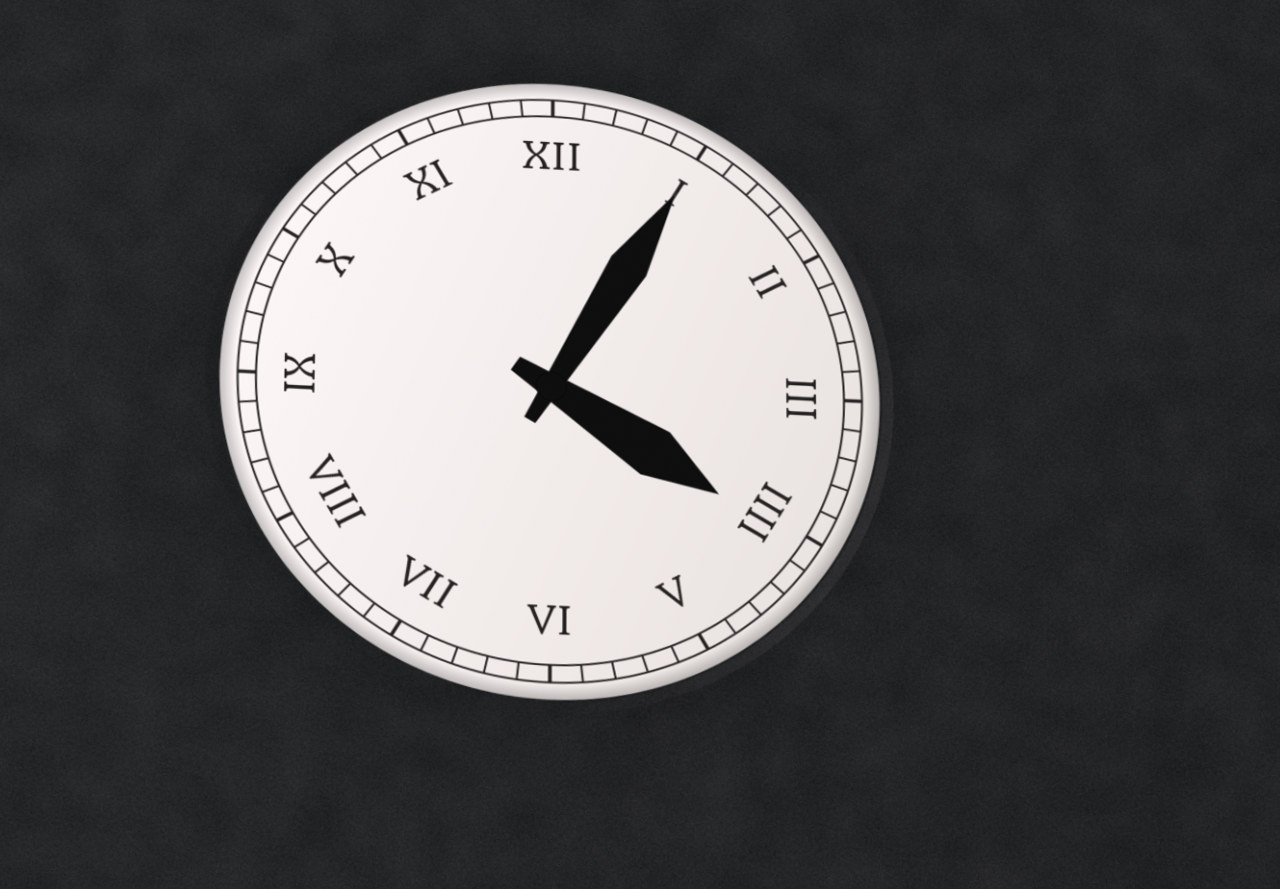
4:05
